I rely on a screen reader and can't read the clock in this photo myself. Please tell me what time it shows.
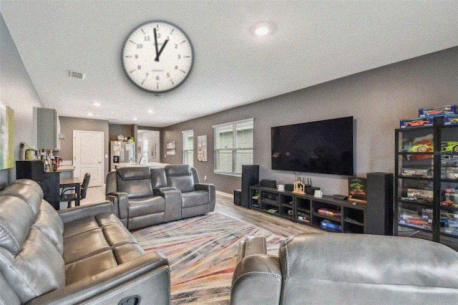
12:59
